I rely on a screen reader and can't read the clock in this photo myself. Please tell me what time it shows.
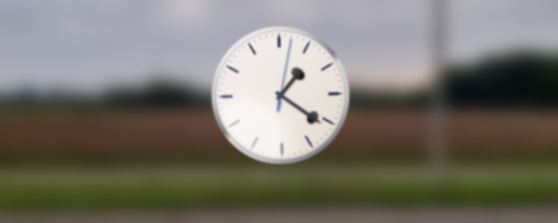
1:21:02
